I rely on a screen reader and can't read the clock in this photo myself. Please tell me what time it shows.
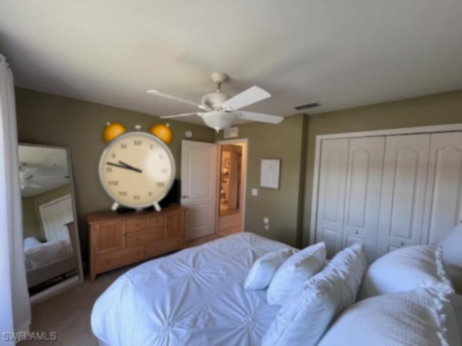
9:47
